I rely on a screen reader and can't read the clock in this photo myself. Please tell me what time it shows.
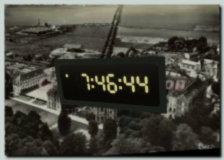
7:46:44
